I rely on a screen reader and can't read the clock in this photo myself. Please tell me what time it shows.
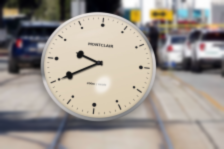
9:40
